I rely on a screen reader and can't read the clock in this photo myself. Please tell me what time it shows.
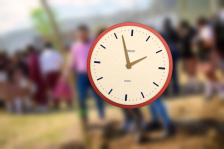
1:57
